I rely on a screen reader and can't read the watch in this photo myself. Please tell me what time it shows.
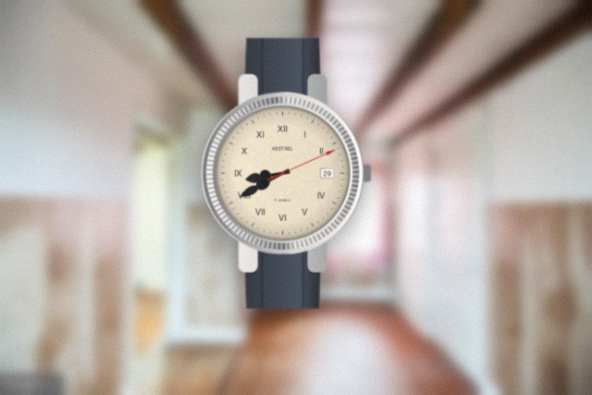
8:40:11
